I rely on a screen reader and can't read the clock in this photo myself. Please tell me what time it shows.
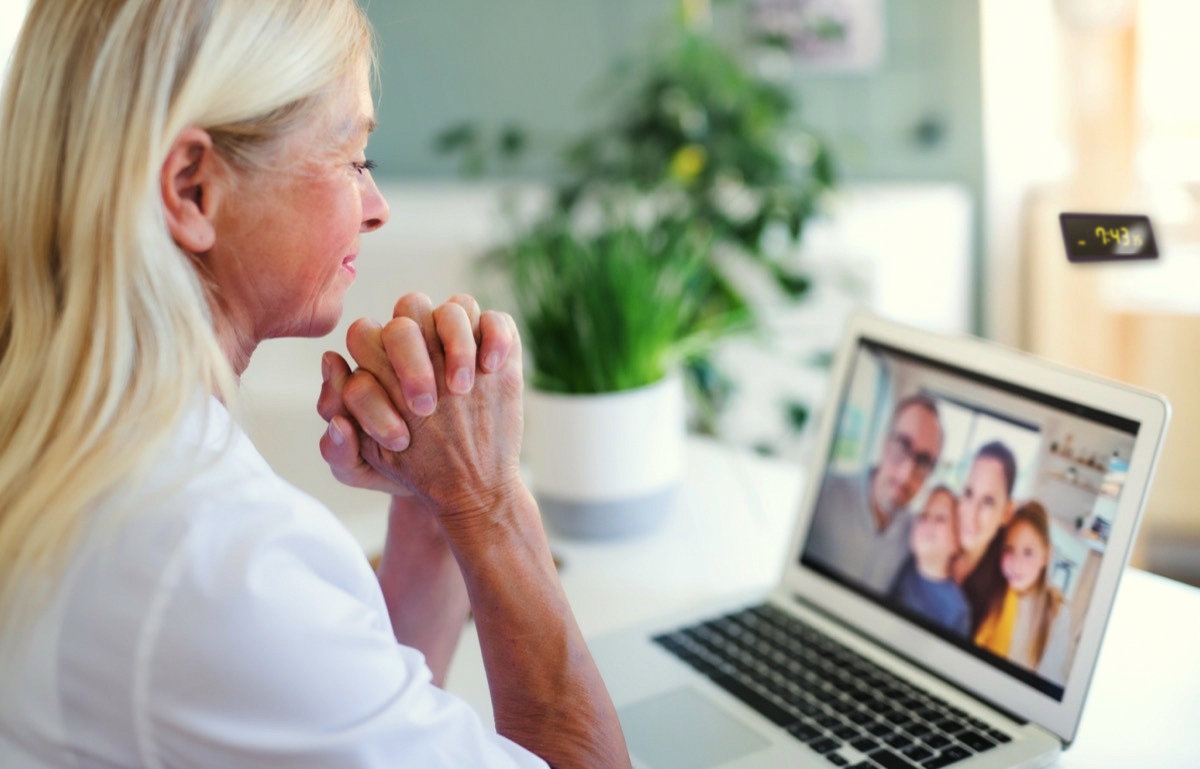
7:43
